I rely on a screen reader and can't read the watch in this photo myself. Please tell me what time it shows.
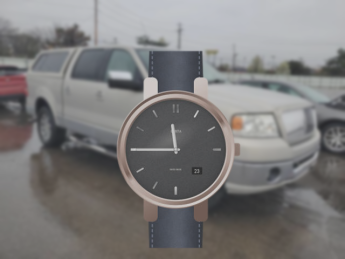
11:45
